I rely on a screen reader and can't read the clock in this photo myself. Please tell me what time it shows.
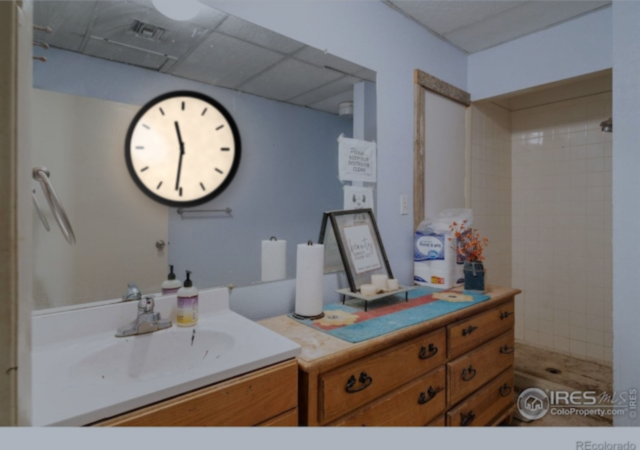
11:31
